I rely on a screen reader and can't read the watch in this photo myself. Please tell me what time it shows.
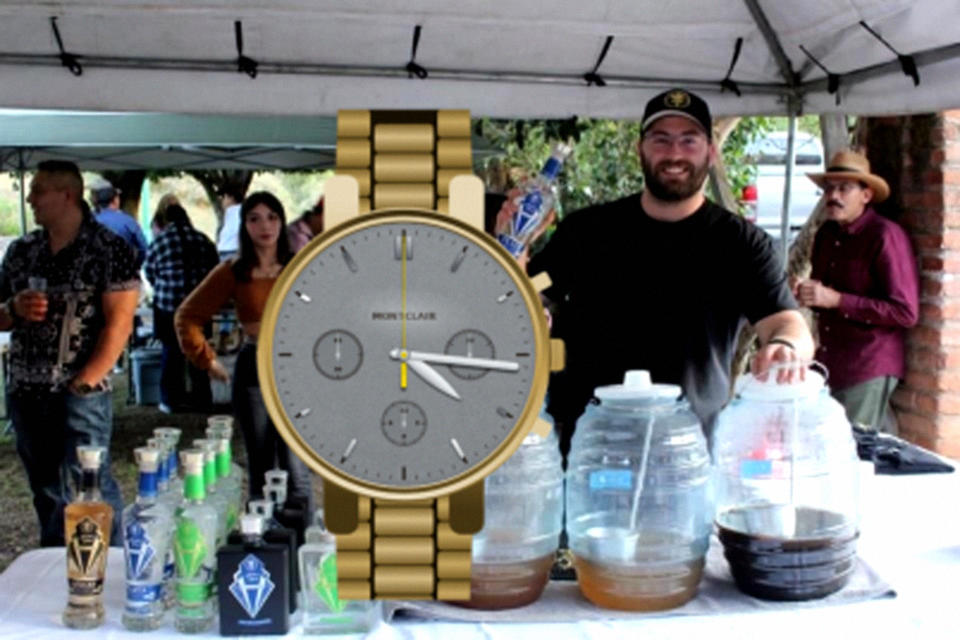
4:16
